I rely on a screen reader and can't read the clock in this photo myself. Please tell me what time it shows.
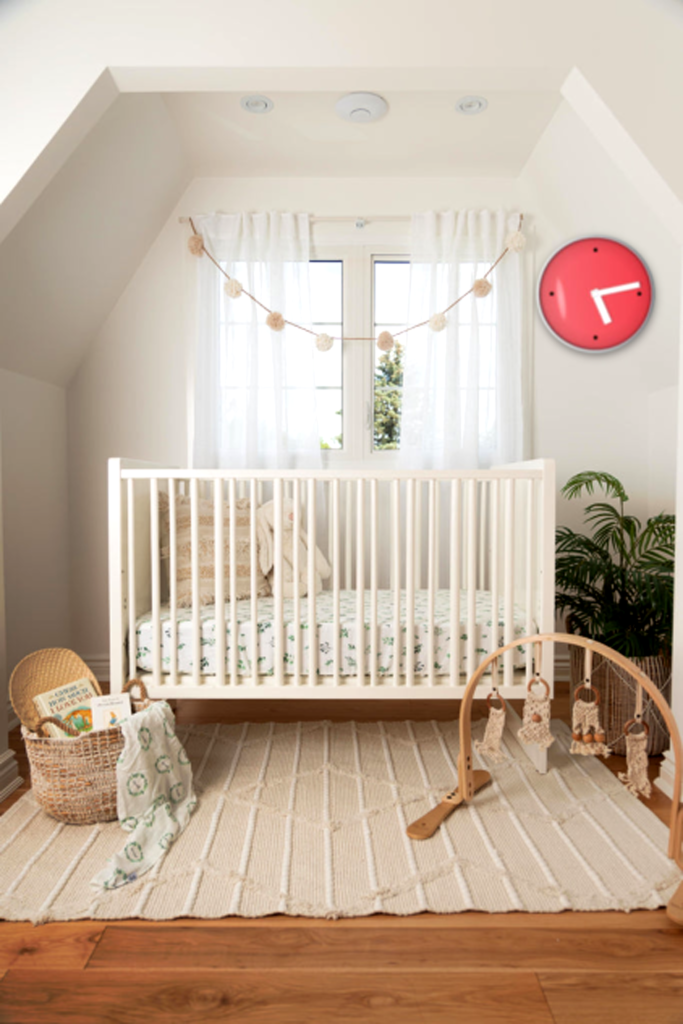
5:13
